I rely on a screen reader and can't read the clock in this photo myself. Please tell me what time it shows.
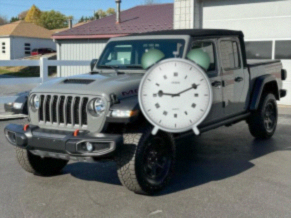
9:11
